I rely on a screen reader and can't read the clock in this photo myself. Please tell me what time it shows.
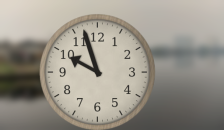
9:57
